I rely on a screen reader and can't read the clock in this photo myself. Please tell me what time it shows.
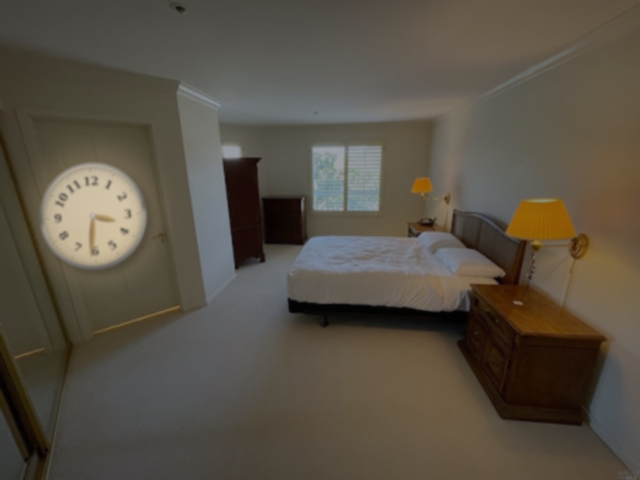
3:31
